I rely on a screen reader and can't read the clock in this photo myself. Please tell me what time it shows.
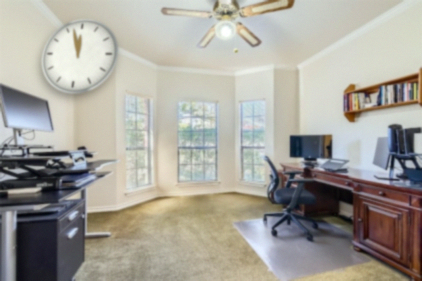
11:57
